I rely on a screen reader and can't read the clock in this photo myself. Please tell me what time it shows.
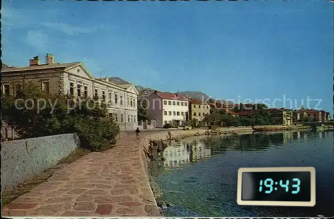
19:43
